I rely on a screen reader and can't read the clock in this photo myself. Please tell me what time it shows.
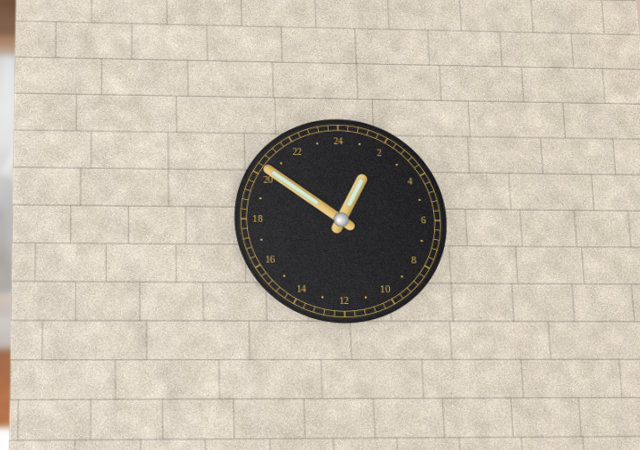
1:51
